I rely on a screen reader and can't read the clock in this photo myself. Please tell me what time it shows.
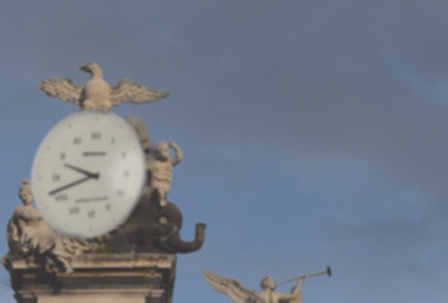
9:42
